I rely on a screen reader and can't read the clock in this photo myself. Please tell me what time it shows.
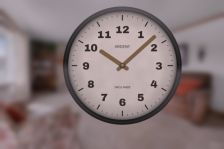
10:08
